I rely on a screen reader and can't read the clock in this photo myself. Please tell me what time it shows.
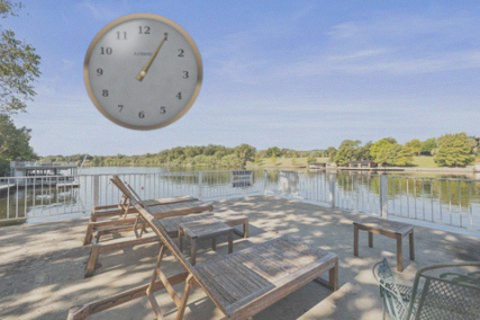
1:05
